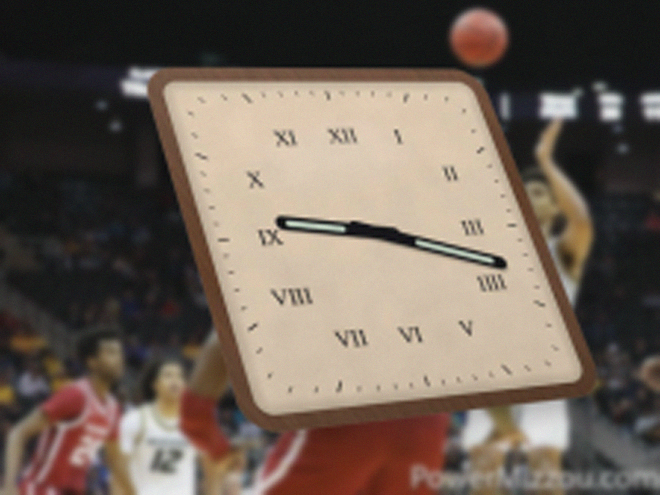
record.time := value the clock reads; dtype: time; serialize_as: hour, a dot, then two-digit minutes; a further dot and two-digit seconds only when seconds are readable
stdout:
9.18
